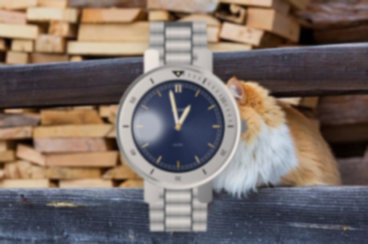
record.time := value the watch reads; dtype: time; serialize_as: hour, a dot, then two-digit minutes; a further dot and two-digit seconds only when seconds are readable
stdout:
12.58
